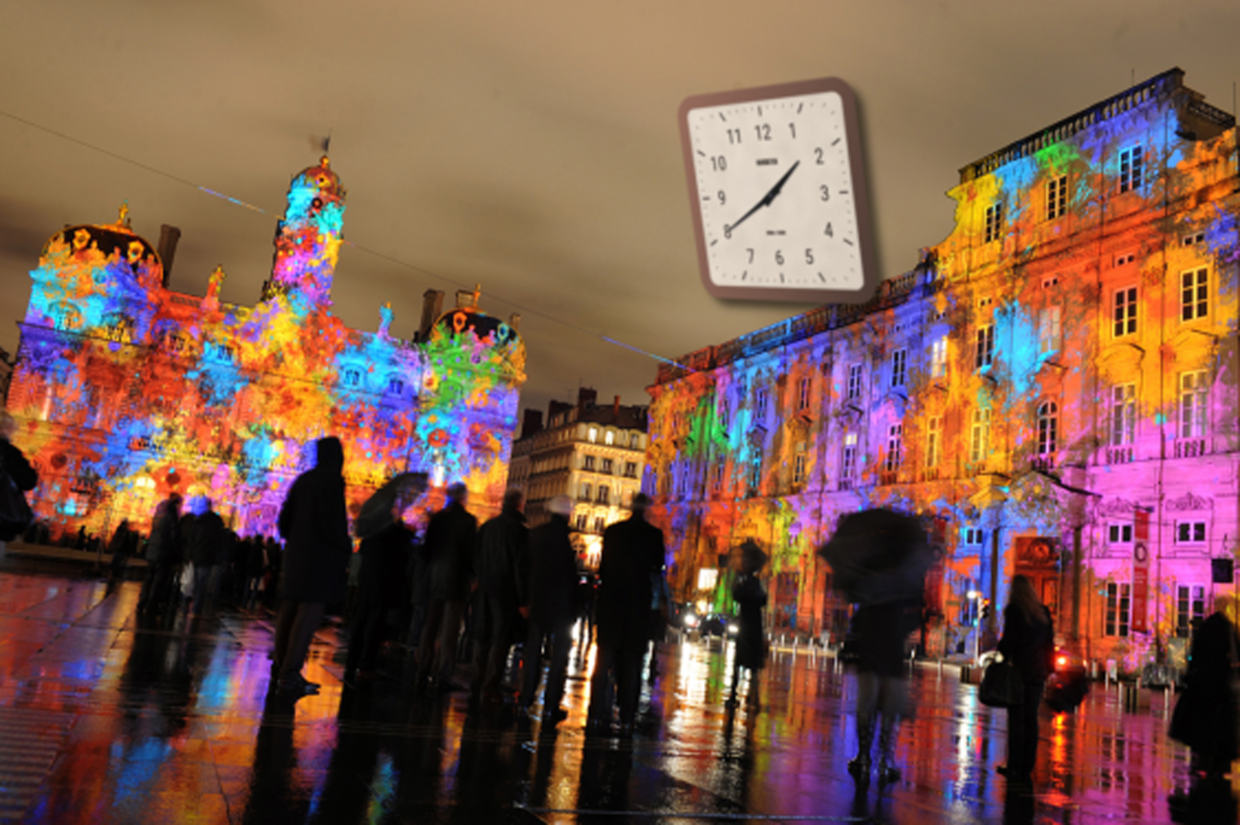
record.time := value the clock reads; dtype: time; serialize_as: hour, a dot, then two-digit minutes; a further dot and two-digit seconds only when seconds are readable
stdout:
1.40
